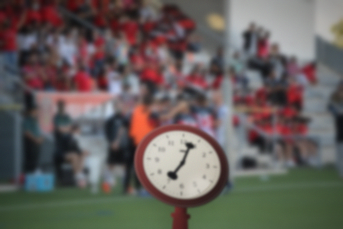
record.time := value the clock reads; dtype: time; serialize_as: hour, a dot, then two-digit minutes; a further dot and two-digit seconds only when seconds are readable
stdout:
7.03
